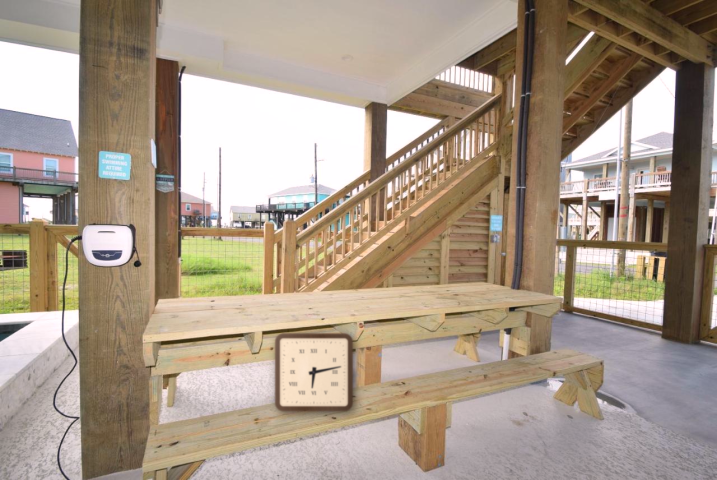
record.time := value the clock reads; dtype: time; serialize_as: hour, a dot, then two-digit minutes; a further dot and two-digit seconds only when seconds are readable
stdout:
6.13
